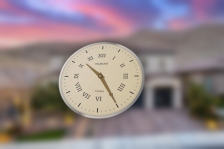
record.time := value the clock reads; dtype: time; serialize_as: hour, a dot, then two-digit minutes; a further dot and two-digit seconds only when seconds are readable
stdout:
10.25
